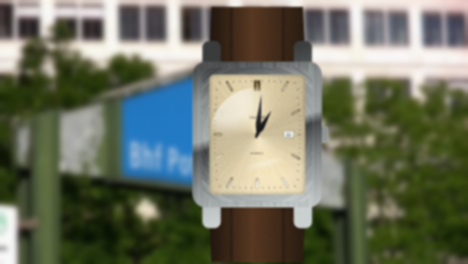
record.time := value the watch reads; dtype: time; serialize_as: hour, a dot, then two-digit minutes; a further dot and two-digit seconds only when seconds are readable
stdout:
1.01
